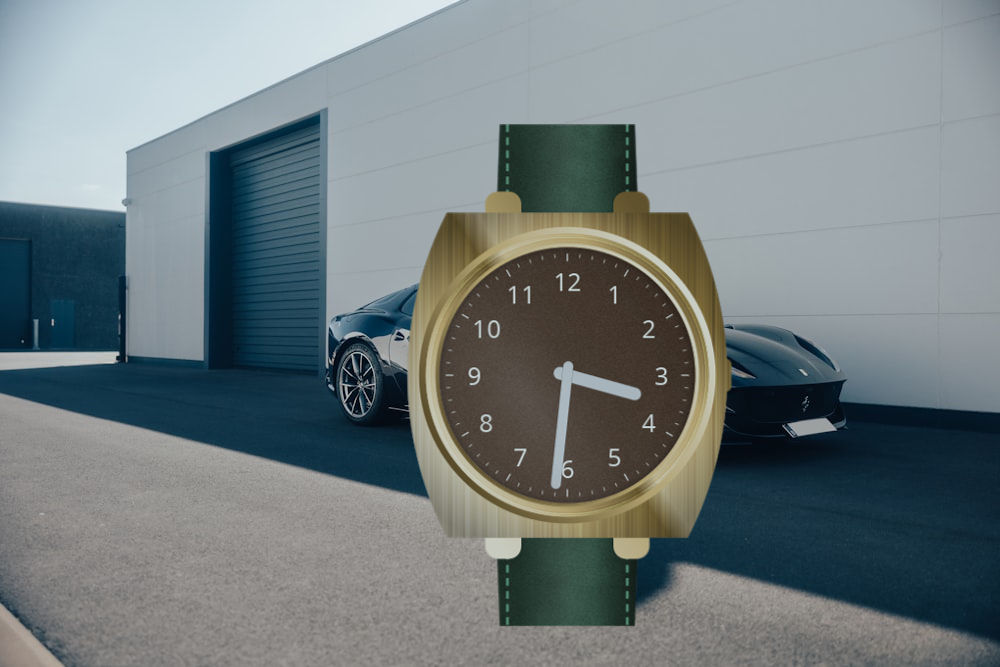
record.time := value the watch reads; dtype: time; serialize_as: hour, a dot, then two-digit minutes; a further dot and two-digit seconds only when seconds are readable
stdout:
3.31
